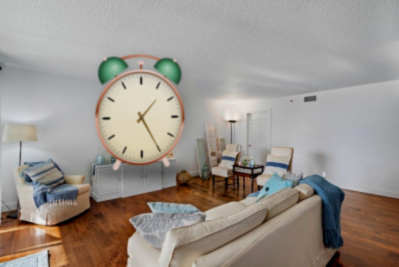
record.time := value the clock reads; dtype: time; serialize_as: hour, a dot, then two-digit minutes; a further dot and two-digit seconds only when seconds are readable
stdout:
1.25
